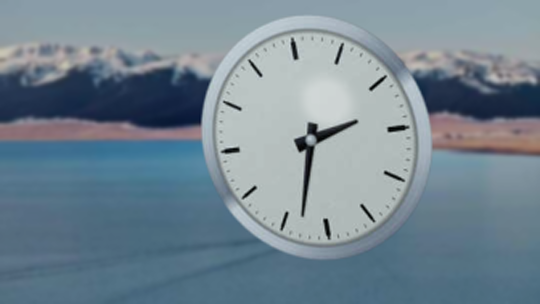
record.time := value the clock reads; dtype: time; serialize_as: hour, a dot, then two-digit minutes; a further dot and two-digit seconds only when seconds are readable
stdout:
2.33
